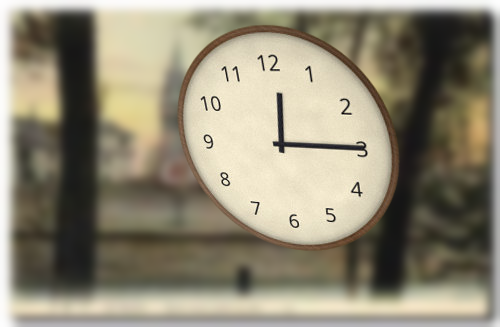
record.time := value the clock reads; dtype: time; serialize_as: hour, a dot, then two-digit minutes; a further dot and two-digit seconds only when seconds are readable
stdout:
12.15
